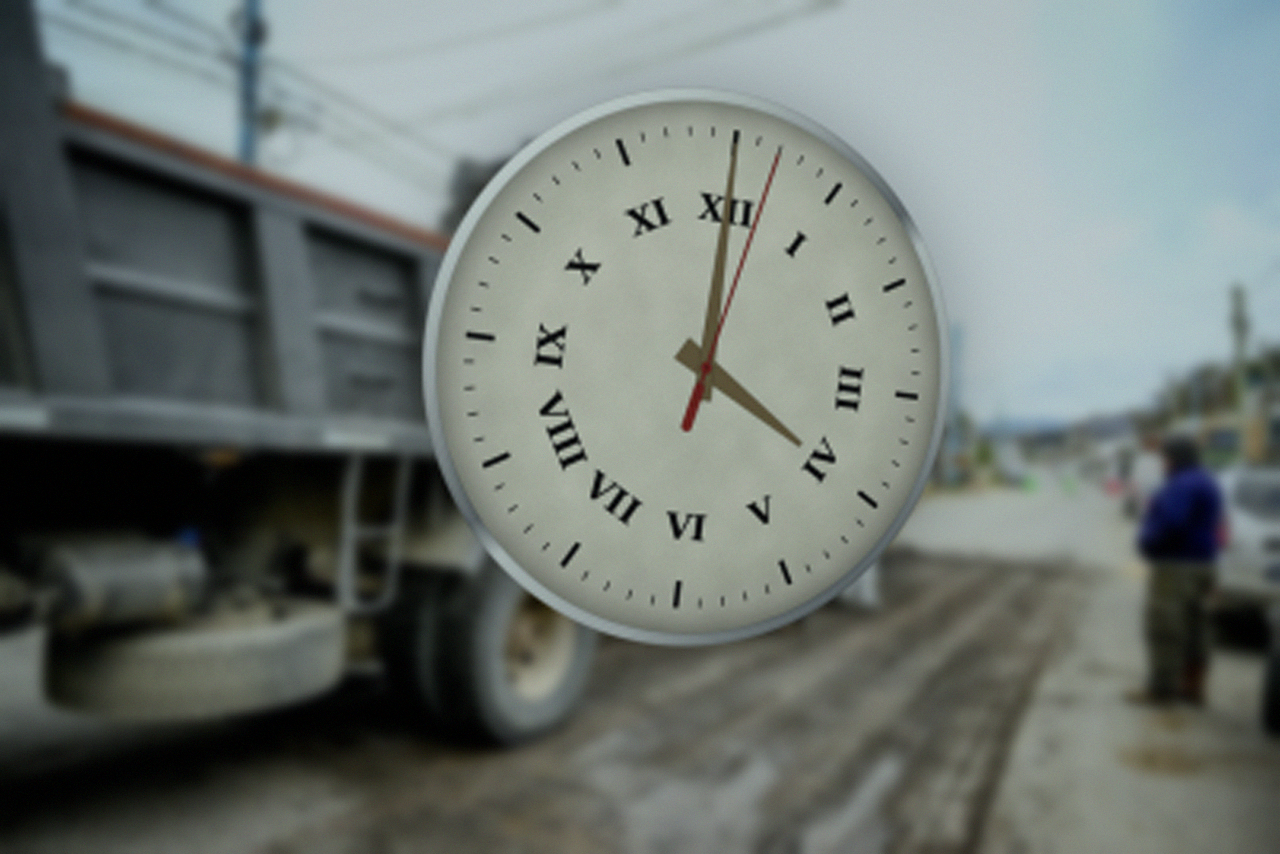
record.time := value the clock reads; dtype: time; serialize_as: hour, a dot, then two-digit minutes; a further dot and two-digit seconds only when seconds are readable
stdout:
4.00.02
